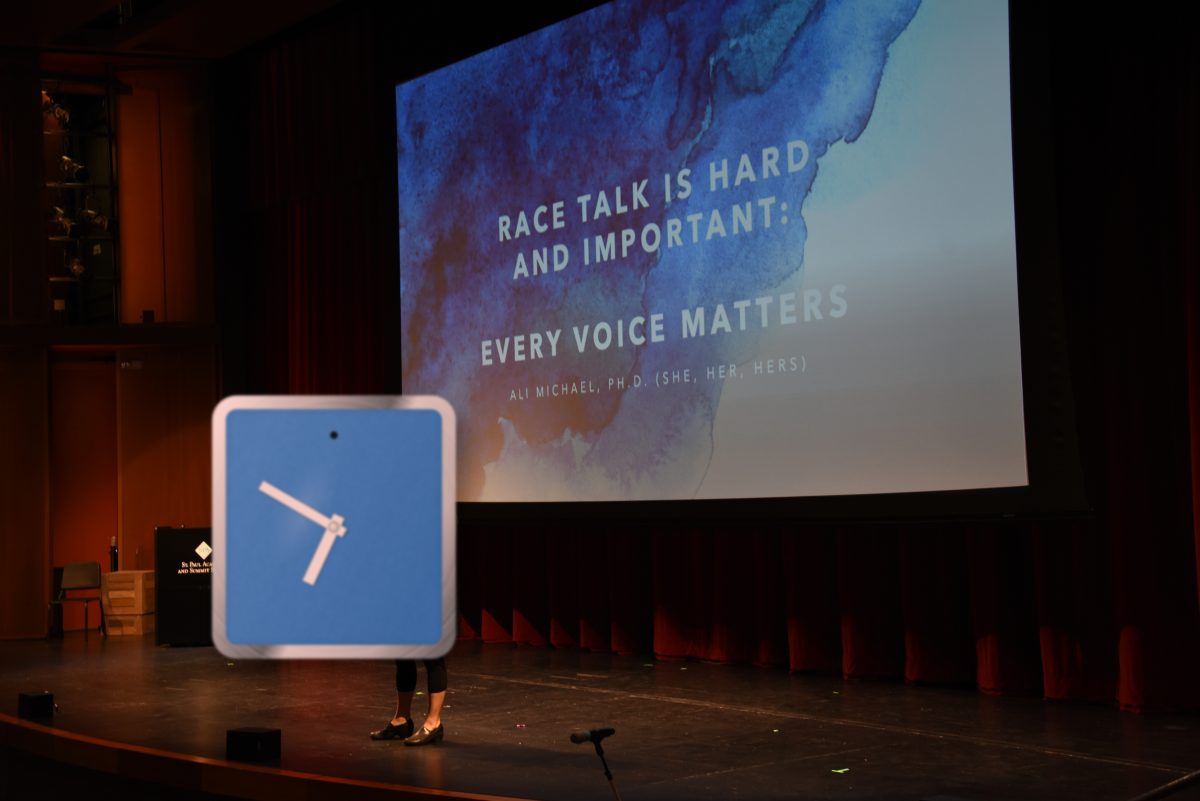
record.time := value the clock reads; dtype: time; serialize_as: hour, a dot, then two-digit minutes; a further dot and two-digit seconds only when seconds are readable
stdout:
6.50
